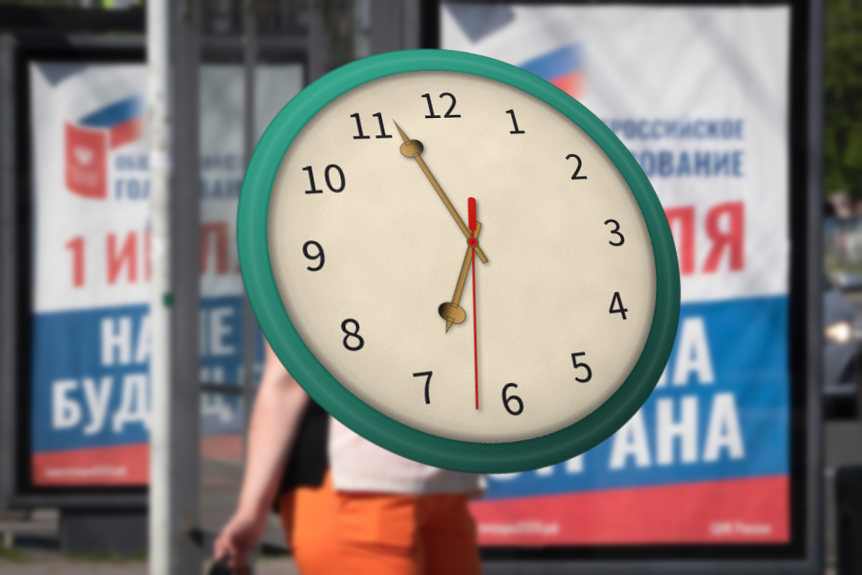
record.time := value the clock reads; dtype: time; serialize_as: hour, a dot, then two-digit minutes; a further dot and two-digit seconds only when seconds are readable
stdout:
6.56.32
